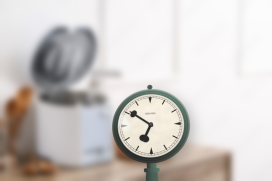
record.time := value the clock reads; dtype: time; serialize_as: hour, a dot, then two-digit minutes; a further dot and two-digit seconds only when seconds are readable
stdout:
6.51
